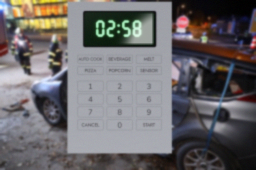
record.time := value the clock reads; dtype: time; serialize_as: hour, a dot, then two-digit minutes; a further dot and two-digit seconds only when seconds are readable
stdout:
2.58
